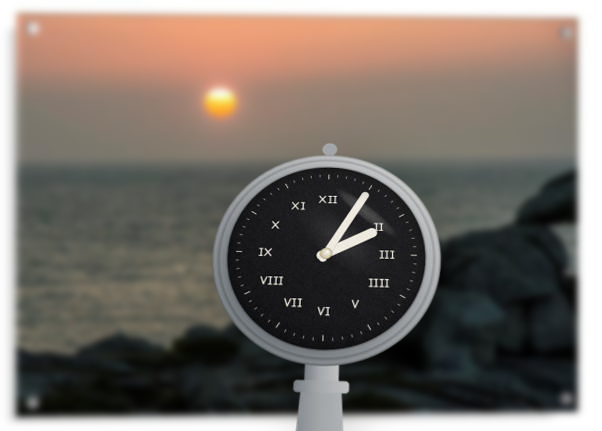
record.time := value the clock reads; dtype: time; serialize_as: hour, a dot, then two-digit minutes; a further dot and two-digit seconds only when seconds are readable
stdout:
2.05
